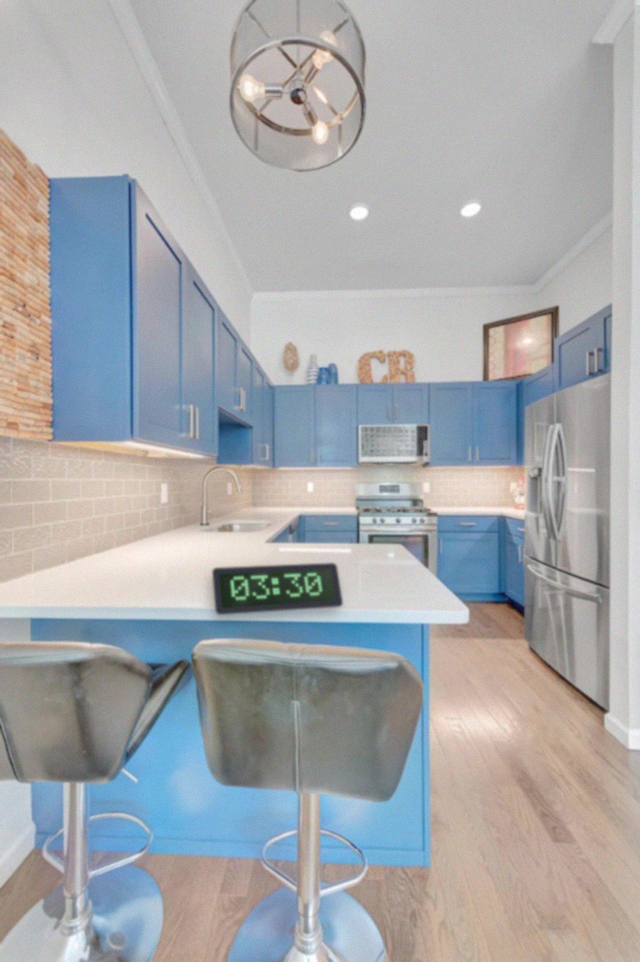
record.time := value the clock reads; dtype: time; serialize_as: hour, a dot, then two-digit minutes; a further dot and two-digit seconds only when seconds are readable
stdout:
3.30
